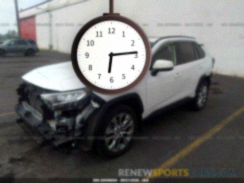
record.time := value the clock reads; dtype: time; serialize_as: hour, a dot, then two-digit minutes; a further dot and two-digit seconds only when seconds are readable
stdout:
6.14
